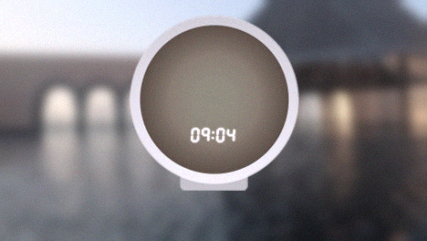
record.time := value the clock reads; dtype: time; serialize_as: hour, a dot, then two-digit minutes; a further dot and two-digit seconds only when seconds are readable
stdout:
9.04
